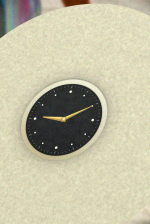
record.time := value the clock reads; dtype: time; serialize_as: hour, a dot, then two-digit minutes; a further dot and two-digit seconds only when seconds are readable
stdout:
9.10
